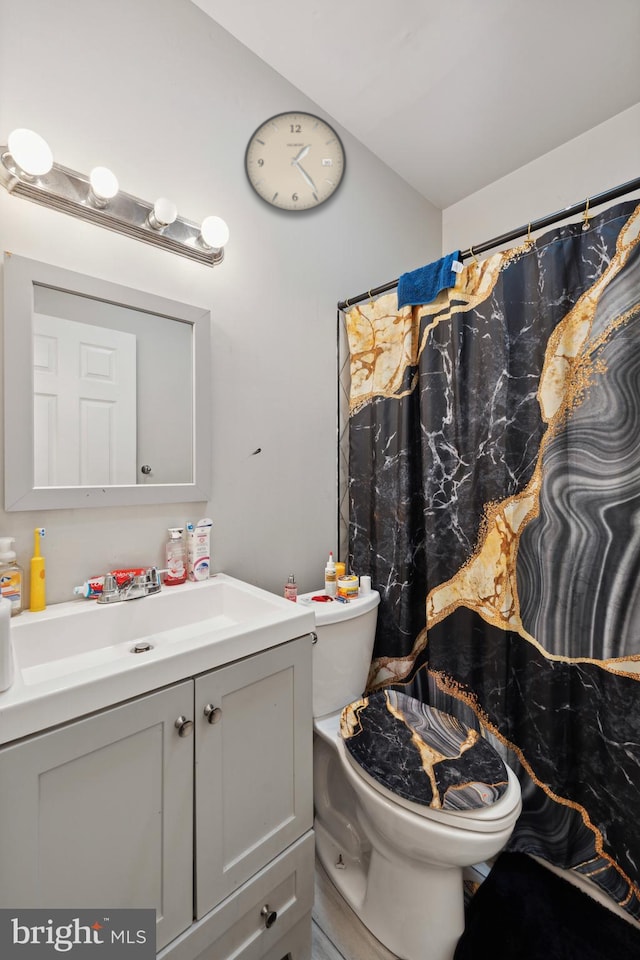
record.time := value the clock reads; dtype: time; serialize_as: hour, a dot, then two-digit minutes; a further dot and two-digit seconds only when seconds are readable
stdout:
1.24
